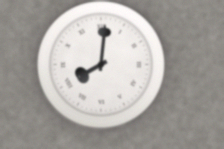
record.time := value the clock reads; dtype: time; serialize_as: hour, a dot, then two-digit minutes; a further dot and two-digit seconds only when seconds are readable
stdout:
8.01
